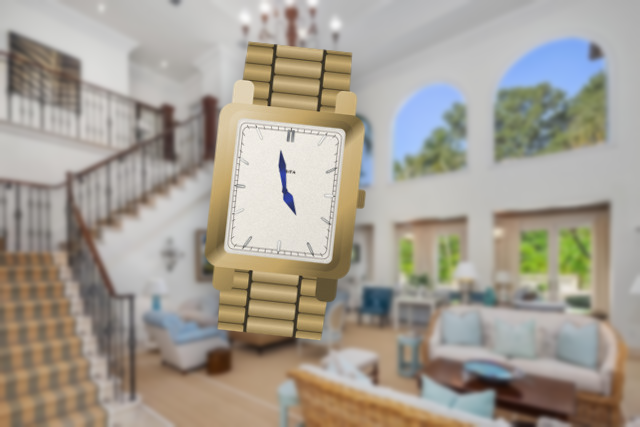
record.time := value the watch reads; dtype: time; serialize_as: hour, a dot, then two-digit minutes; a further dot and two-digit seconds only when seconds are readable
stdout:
4.58
